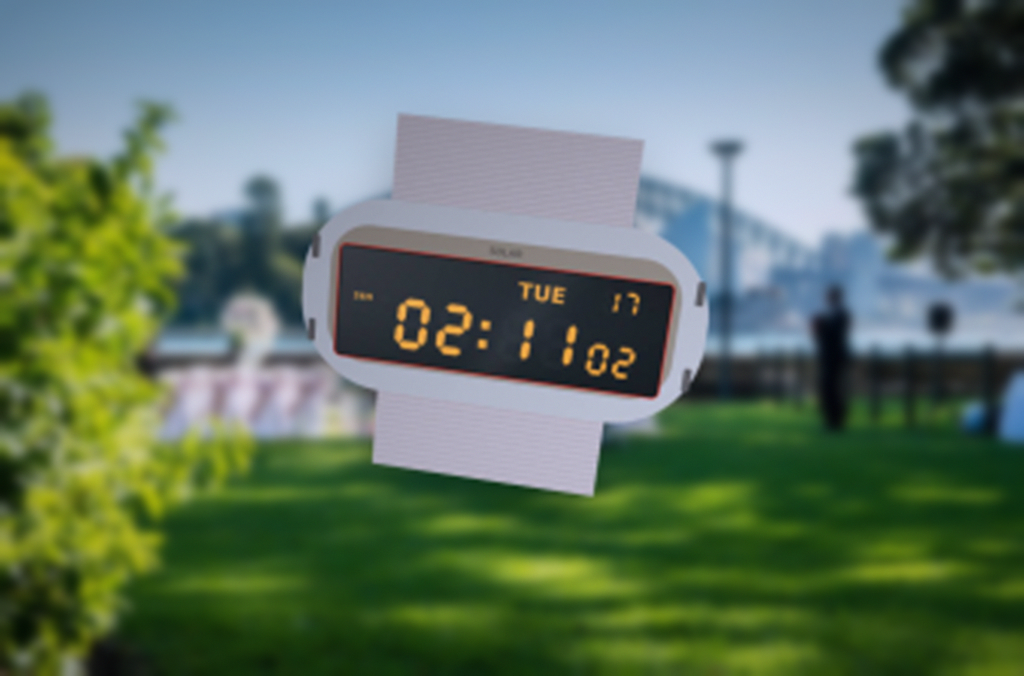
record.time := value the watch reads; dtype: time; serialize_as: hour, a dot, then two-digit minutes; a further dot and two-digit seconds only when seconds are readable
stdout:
2.11.02
